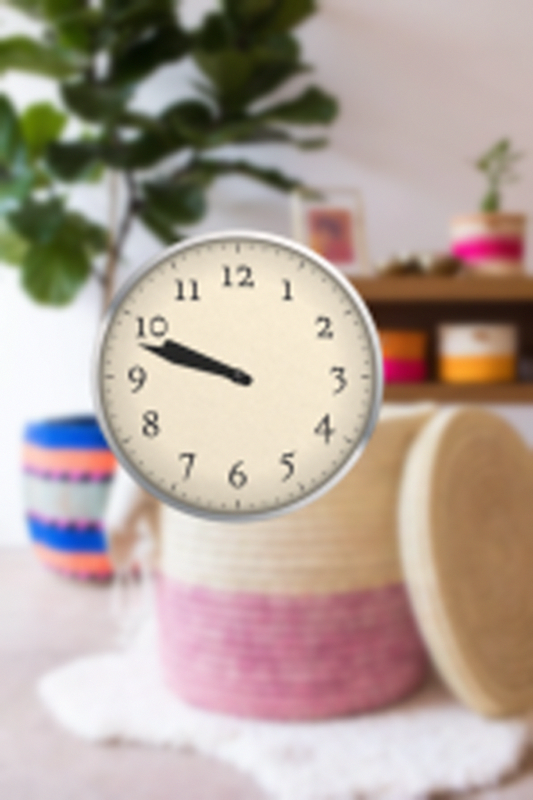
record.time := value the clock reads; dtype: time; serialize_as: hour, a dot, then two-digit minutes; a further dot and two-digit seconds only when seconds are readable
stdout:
9.48
